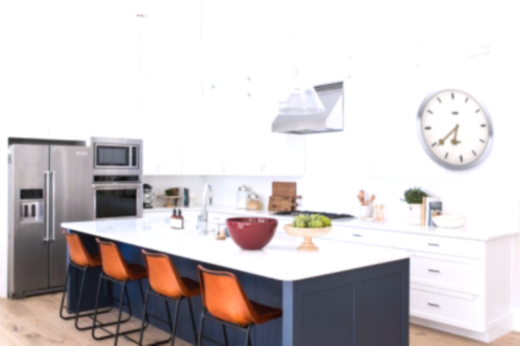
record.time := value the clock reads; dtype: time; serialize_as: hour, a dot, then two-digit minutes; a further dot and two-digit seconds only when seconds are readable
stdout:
6.39
